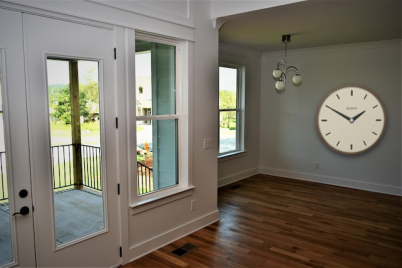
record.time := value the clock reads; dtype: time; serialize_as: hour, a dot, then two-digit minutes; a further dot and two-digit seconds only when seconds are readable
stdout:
1.50
